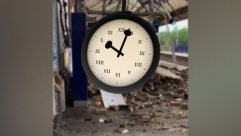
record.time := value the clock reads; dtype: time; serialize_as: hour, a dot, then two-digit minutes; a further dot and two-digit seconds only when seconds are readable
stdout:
10.03
